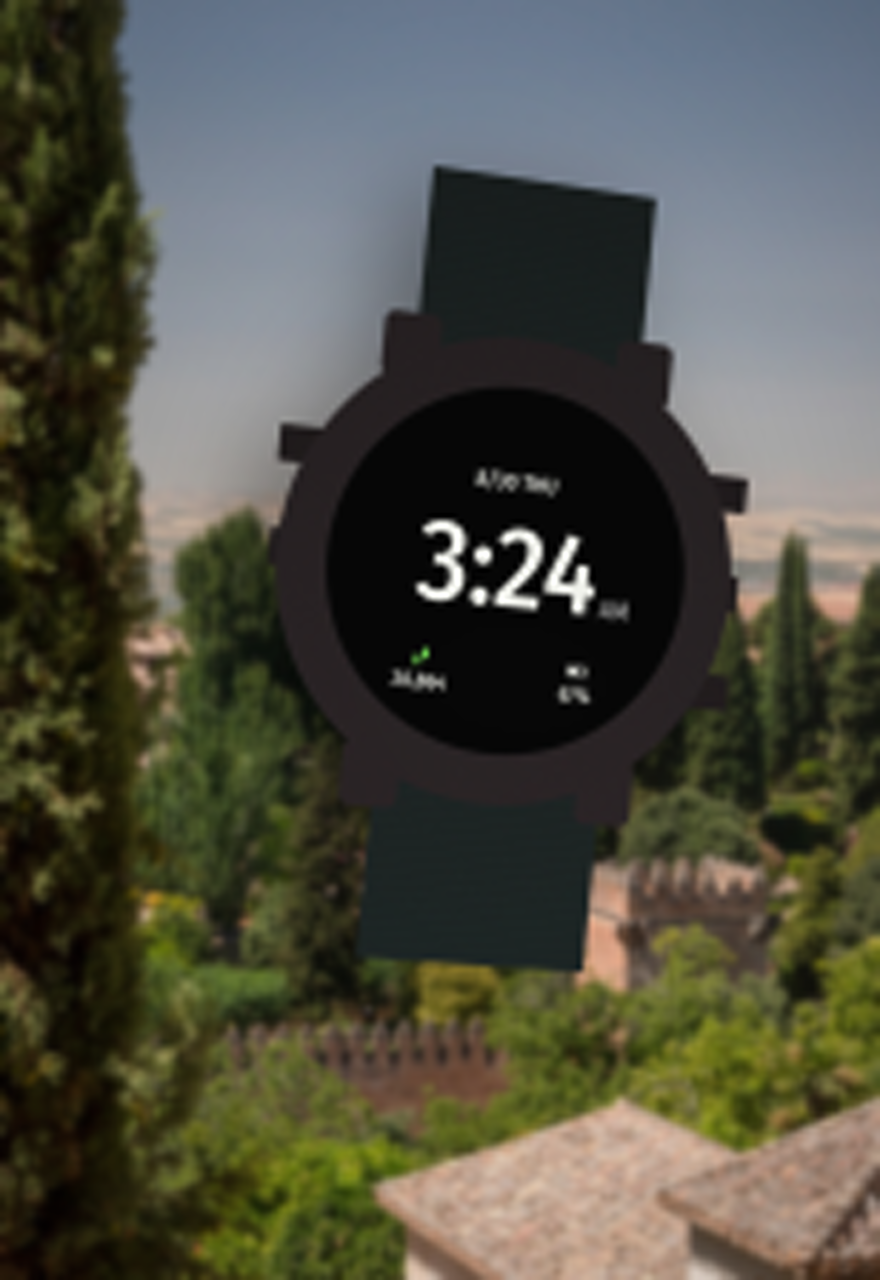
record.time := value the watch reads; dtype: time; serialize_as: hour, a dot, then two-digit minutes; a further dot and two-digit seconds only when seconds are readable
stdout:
3.24
